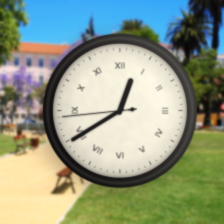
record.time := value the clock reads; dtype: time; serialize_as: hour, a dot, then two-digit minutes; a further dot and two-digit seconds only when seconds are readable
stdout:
12.39.44
